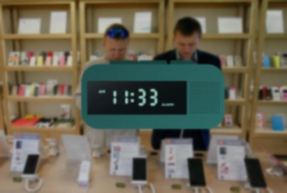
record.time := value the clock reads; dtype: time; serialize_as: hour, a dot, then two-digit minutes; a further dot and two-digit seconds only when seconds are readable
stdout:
11.33
